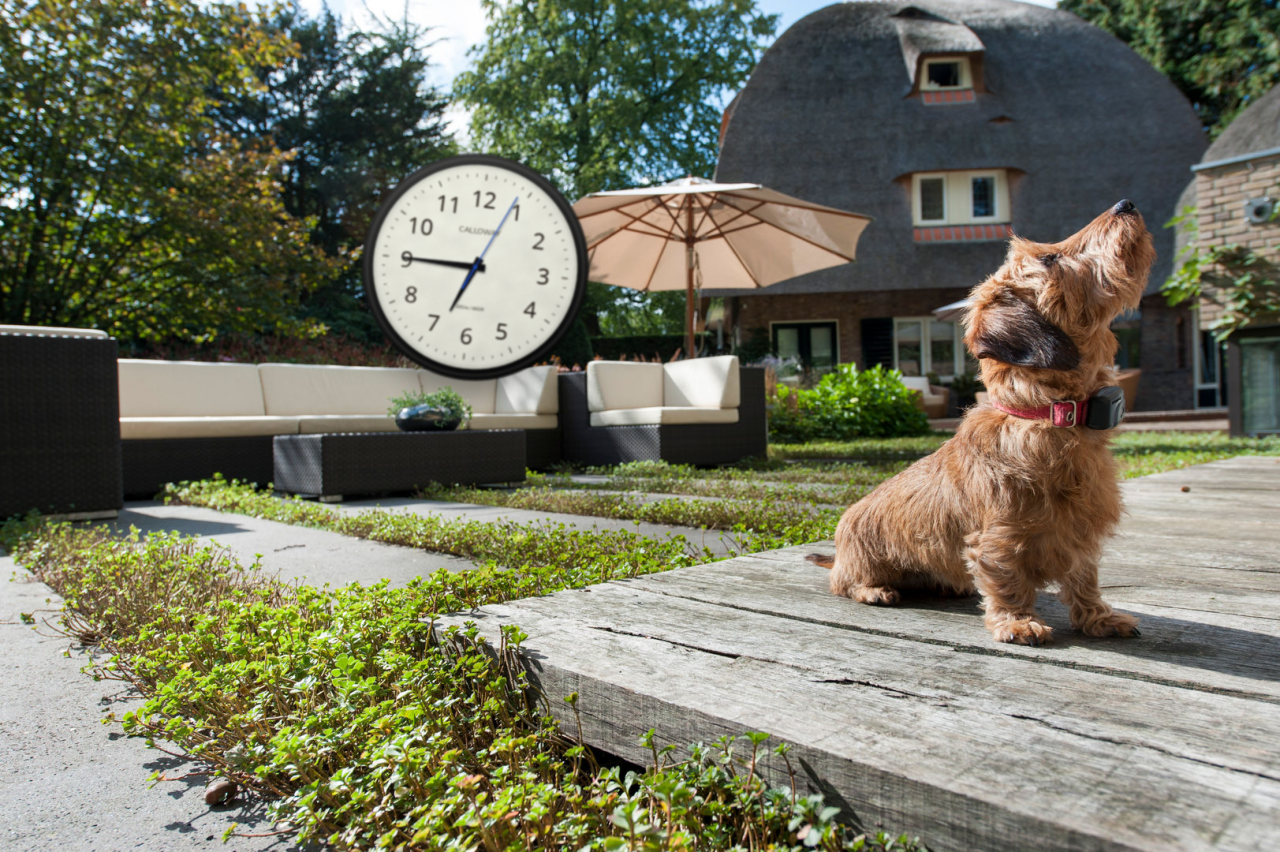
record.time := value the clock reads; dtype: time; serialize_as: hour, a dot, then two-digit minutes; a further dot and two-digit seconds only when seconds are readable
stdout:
6.45.04
